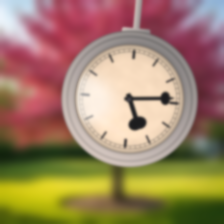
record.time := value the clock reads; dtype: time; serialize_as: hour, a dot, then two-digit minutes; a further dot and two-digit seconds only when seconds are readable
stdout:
5.14
